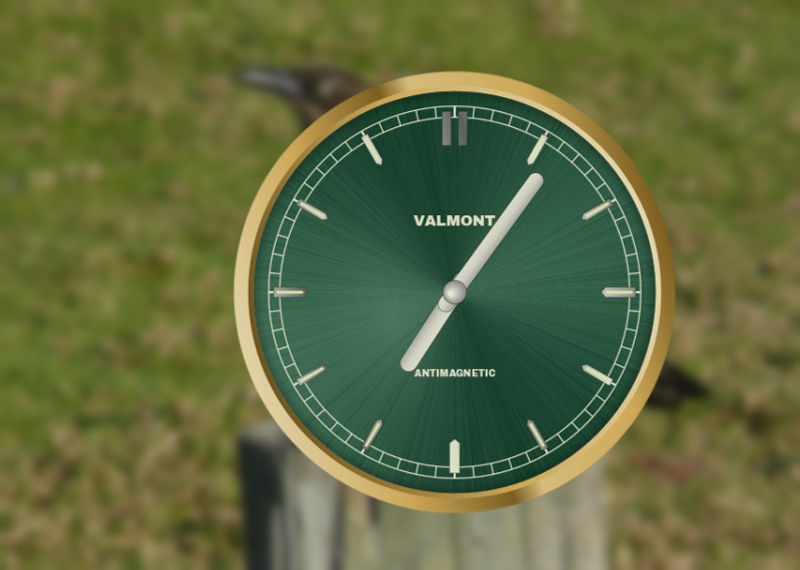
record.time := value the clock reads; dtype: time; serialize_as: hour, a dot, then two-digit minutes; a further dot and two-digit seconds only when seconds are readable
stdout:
7.06
